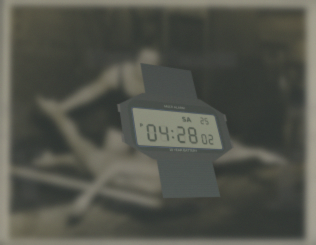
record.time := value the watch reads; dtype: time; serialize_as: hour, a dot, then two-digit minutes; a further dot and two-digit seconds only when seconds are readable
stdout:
4.28.02
